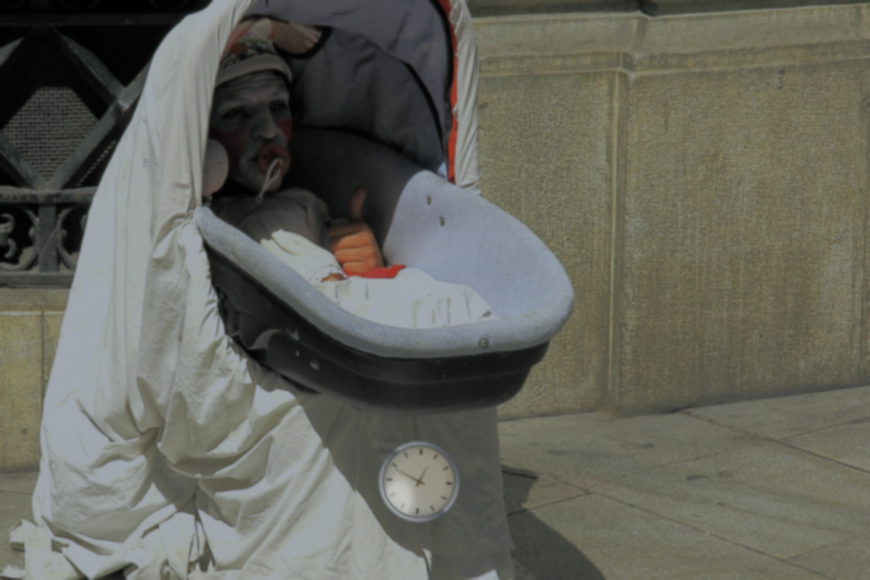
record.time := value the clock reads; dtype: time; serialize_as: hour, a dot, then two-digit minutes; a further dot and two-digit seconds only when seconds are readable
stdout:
12.49
